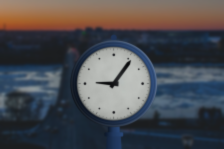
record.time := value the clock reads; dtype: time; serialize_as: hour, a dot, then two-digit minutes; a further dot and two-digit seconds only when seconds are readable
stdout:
9.06
